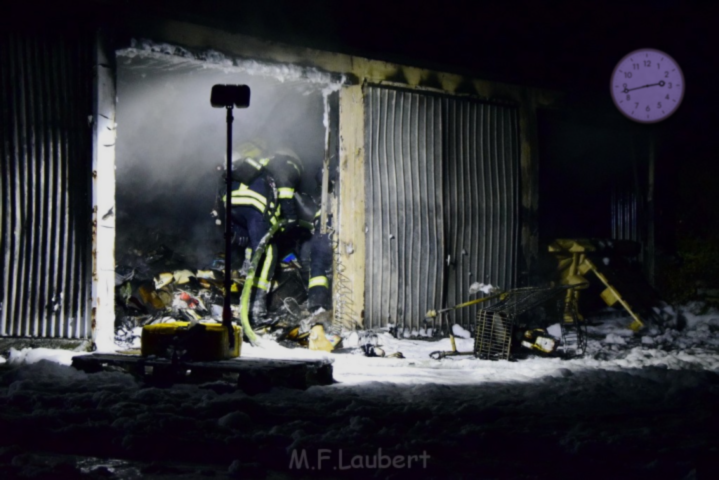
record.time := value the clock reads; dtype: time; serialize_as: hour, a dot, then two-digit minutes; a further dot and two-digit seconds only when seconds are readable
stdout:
2.43
